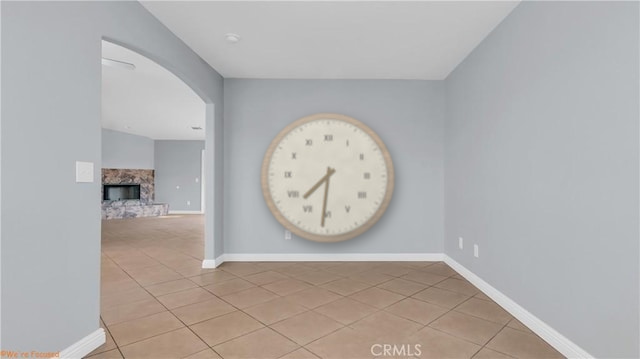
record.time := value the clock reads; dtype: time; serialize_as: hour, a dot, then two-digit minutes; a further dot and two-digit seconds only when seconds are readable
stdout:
7.31
